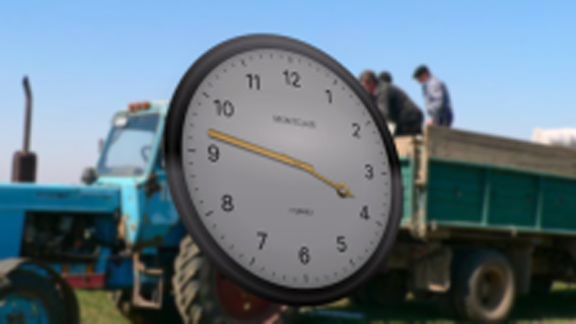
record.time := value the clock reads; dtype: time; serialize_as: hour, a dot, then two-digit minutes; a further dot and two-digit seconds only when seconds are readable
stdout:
3.47
